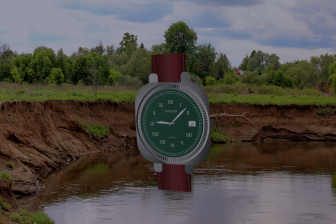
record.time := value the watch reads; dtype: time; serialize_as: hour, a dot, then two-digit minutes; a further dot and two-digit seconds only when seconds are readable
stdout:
9.08
